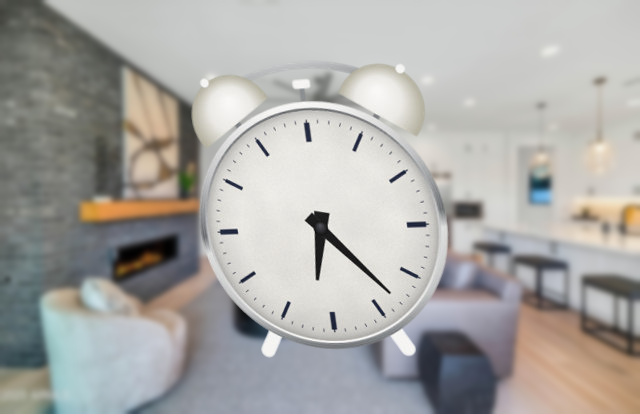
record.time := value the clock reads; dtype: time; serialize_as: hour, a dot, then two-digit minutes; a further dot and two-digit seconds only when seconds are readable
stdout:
6.23
